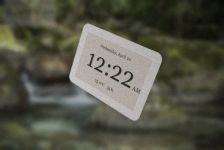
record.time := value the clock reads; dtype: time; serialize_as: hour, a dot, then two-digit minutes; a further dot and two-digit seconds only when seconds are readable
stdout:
12.22
